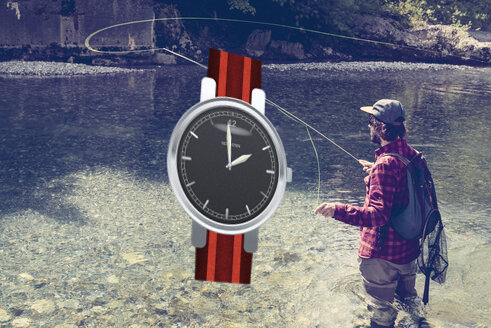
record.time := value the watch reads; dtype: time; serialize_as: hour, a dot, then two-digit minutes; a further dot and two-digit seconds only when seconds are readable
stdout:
1.59
